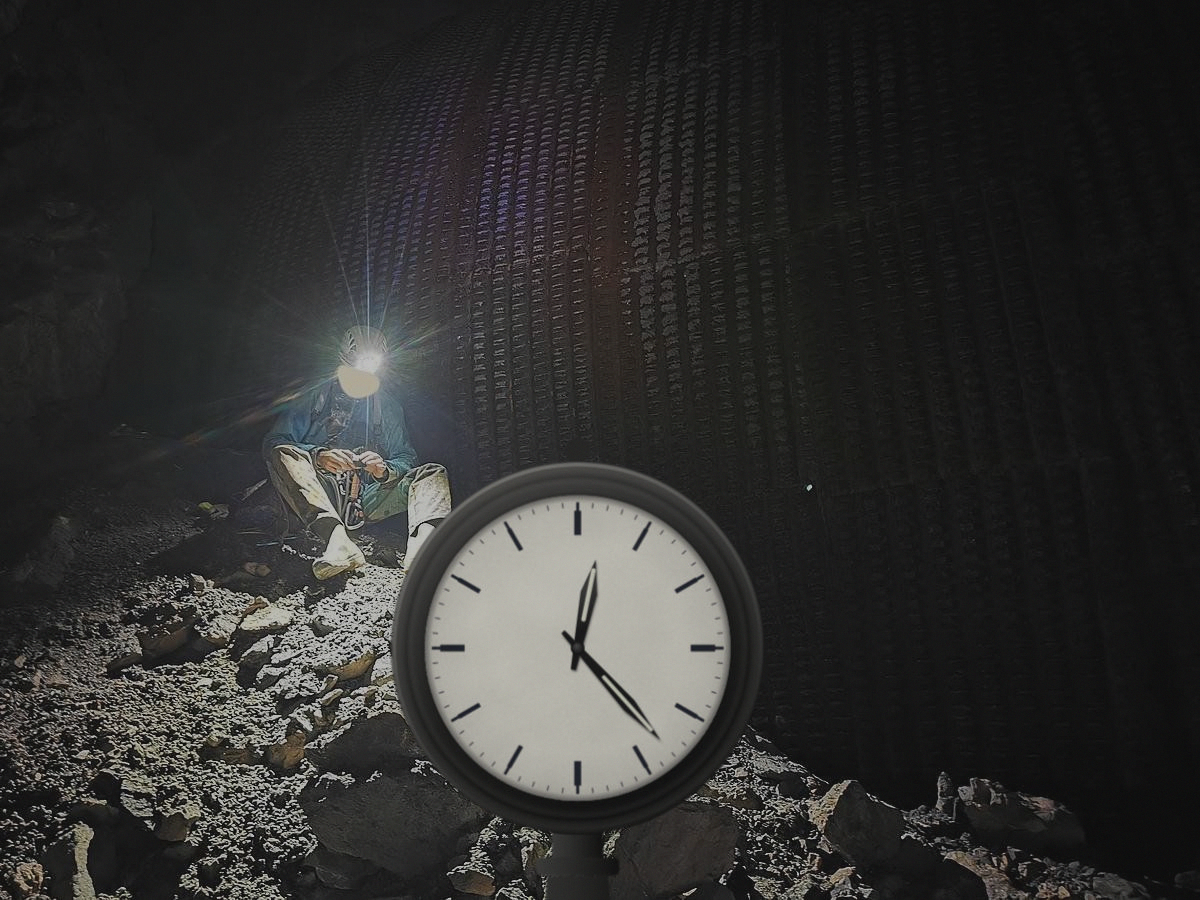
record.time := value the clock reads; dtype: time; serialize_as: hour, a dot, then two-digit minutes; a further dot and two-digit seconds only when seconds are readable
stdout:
12.23
